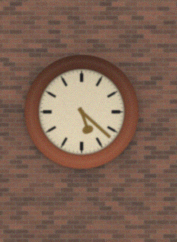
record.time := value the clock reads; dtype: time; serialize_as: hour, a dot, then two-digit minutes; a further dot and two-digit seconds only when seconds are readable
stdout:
5.22
